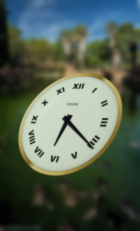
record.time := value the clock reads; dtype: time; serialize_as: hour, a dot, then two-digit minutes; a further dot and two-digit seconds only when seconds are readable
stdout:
6.21
